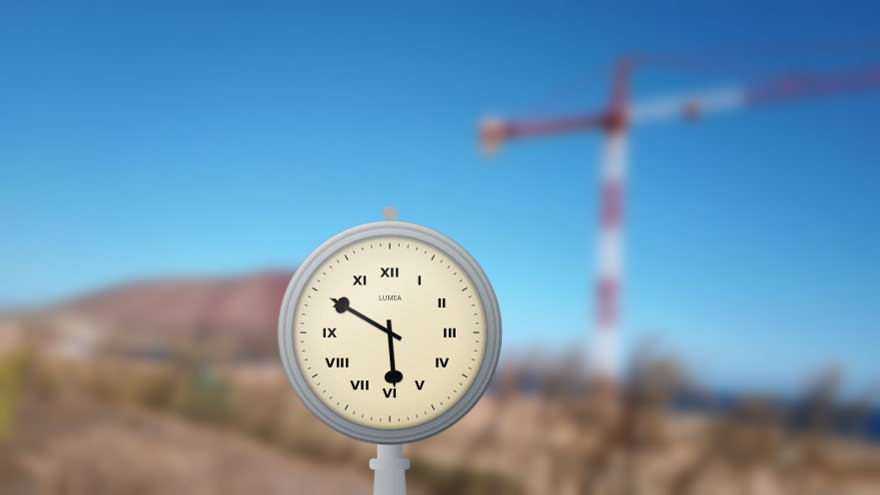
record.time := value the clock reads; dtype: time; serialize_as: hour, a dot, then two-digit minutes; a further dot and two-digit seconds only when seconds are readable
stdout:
5.50
